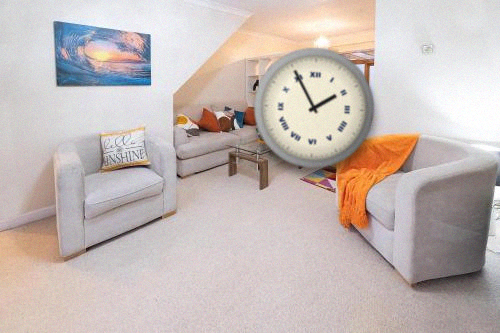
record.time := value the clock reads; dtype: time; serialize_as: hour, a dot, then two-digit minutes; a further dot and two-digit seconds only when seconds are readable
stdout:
1.55
